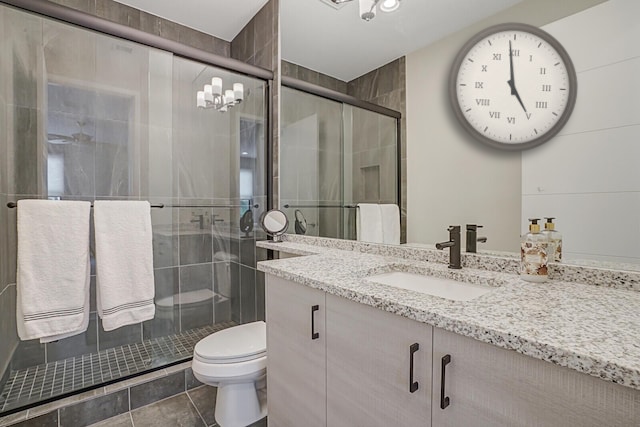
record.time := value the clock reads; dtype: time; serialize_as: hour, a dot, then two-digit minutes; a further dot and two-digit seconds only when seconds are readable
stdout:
4.59
